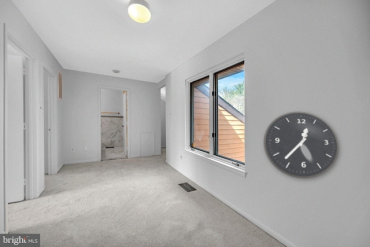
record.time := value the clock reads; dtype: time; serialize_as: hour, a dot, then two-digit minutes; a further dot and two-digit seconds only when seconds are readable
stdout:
12.37
